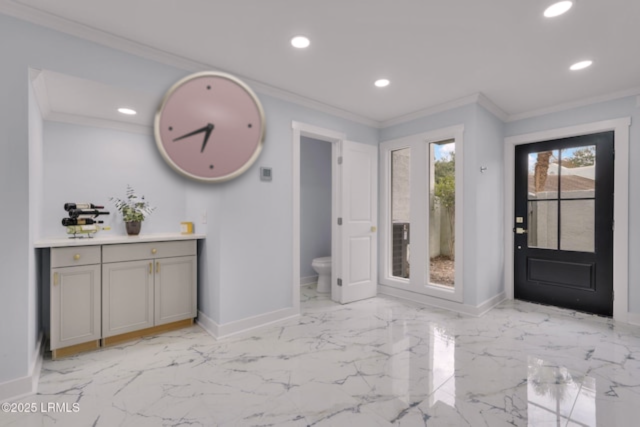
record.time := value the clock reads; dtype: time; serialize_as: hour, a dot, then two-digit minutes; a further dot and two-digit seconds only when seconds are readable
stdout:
6.42
